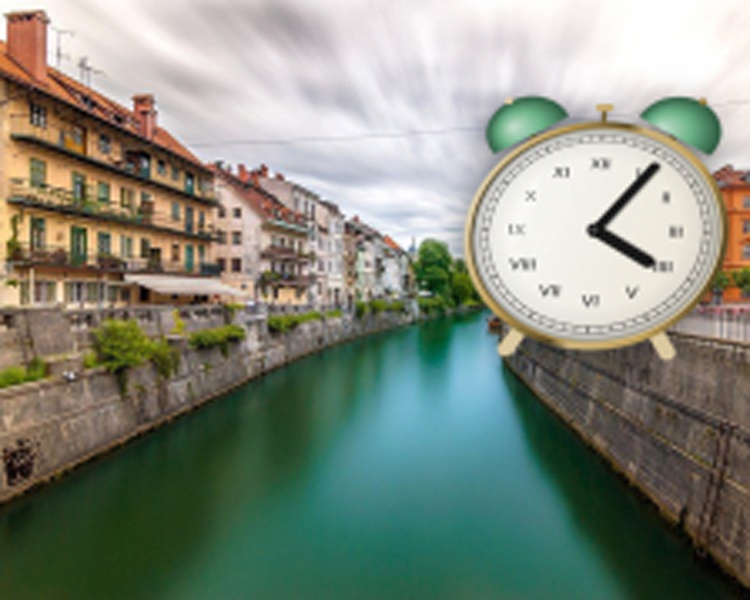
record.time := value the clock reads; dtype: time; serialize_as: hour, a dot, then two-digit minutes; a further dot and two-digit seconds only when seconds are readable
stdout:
4.06
